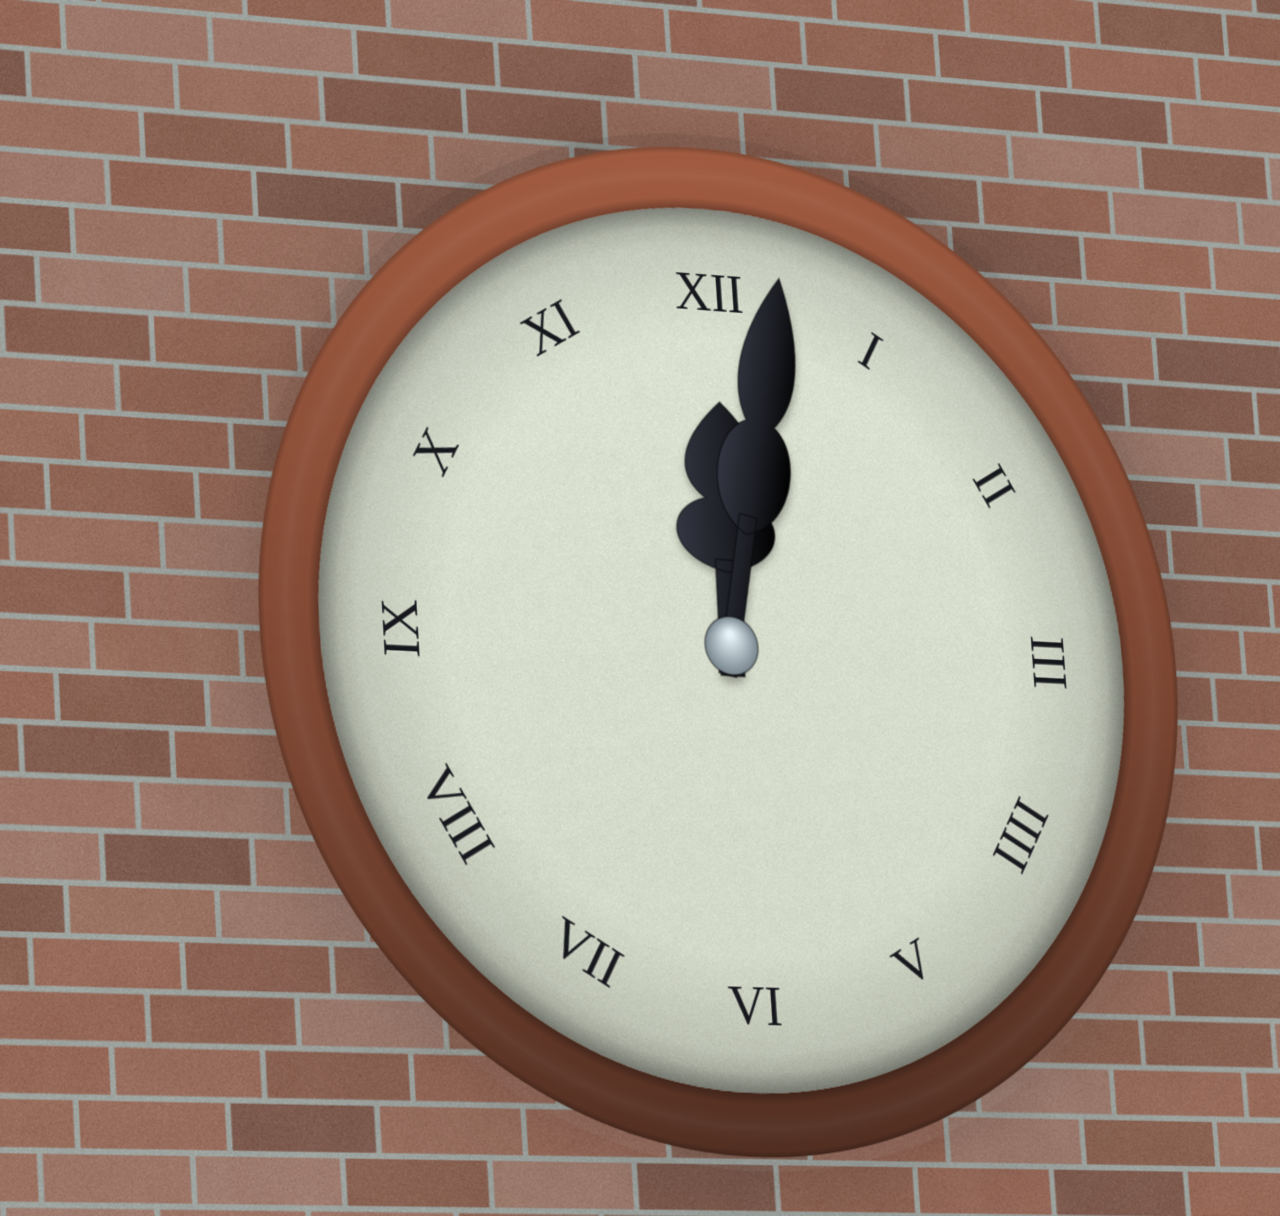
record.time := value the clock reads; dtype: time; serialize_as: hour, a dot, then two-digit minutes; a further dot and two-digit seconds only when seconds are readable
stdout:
12.02
